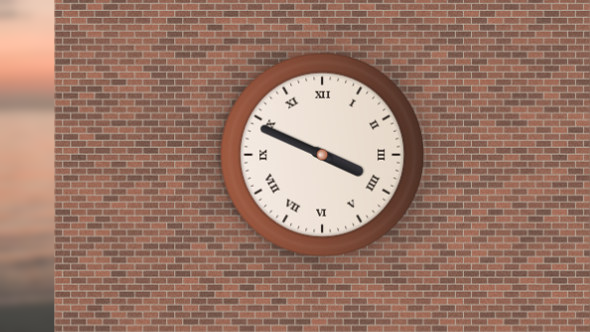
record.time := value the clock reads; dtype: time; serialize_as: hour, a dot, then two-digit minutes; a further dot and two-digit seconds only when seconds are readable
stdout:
3.49
